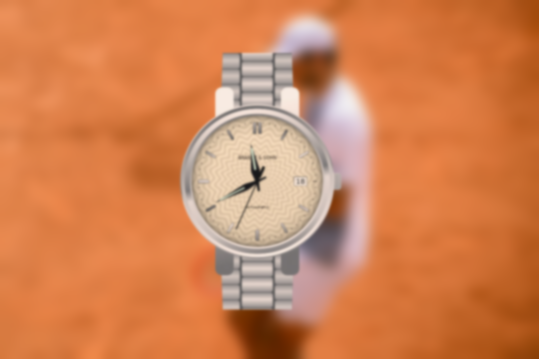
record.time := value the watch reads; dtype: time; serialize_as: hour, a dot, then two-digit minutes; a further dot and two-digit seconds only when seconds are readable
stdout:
11.40.34
